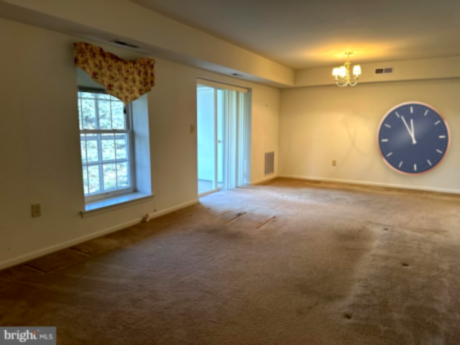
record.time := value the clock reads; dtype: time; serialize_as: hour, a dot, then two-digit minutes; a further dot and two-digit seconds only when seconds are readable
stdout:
11.56
